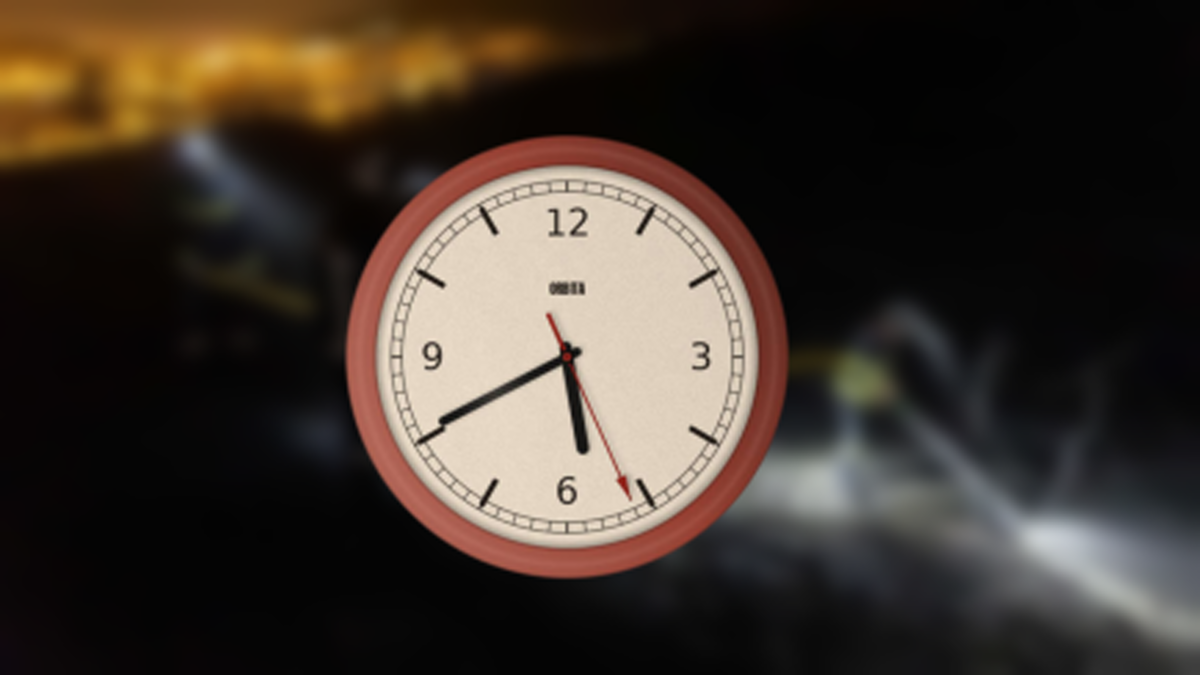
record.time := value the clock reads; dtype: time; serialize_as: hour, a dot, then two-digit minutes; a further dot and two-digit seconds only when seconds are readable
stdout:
5.40.26
